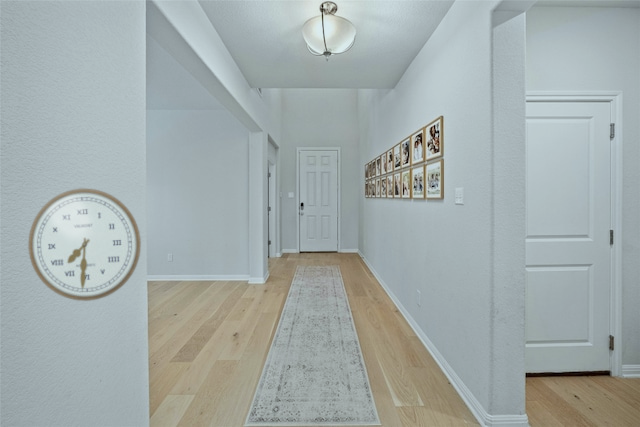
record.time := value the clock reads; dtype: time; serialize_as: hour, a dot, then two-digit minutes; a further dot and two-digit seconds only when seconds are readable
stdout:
7.31
